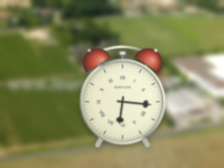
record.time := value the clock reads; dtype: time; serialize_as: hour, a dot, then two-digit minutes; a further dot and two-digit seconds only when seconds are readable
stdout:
6.16
